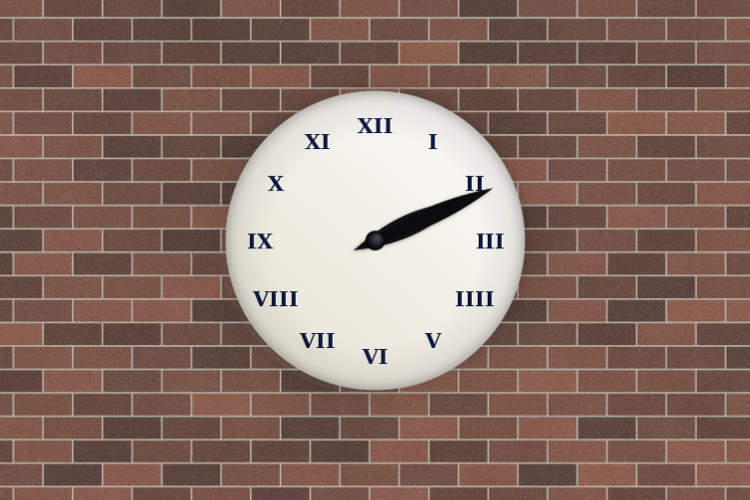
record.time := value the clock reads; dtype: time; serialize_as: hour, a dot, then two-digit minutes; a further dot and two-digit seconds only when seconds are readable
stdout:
2.11
